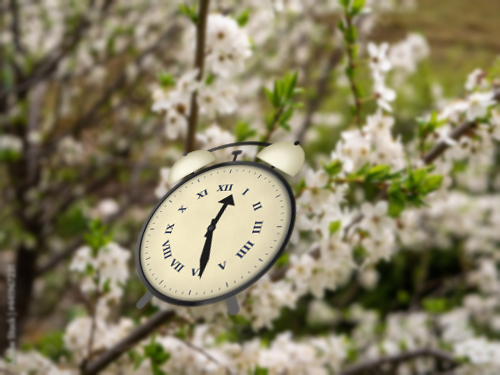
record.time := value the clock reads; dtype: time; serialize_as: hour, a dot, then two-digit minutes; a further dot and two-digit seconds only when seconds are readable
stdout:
12.29
